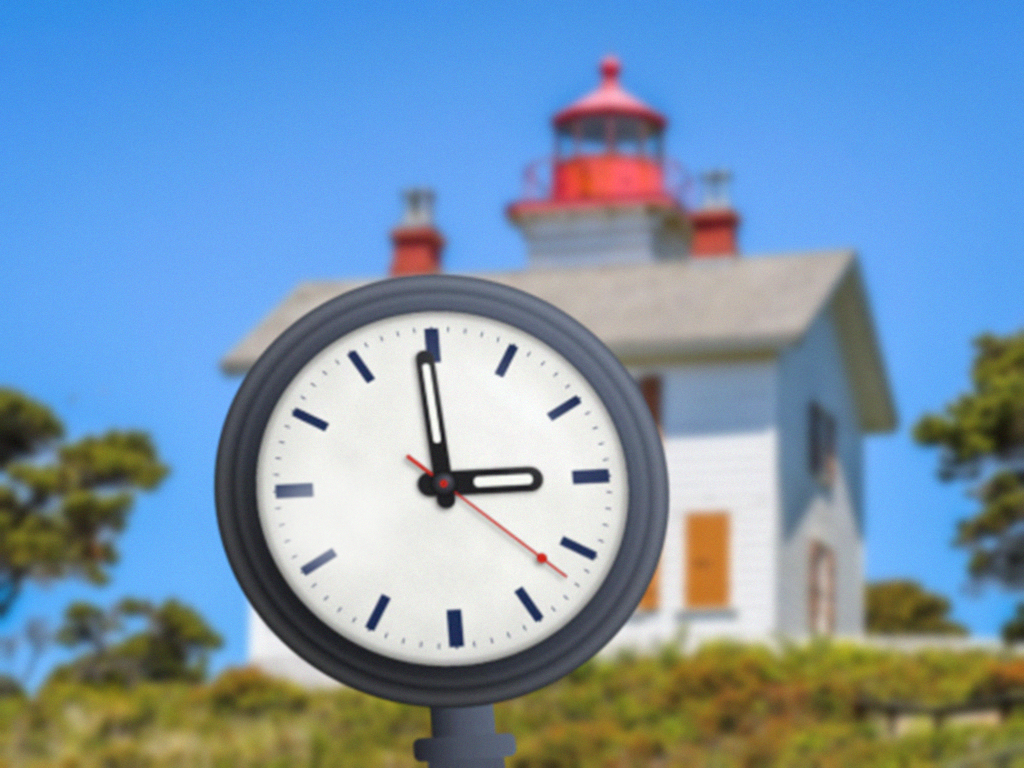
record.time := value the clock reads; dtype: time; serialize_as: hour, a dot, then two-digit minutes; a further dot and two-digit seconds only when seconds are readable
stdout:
2.59.22
